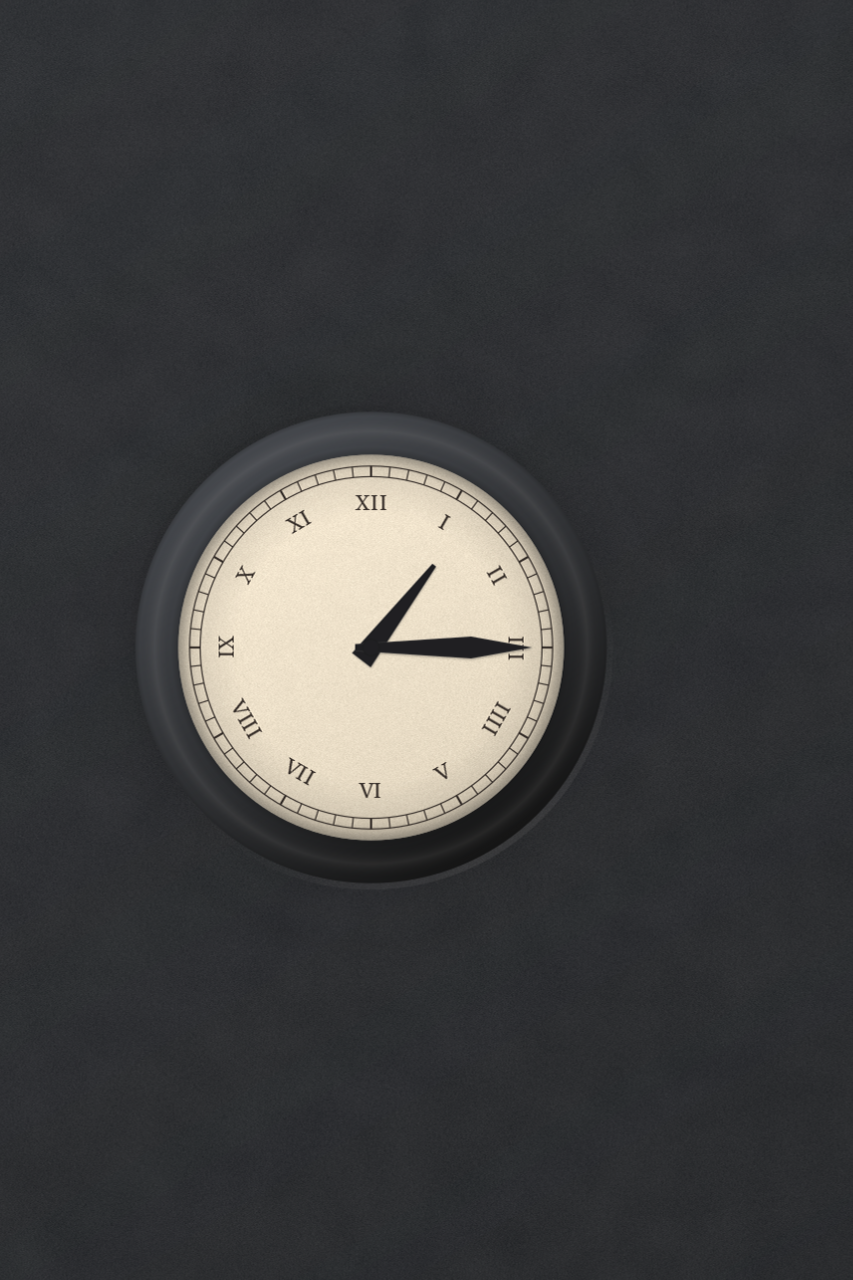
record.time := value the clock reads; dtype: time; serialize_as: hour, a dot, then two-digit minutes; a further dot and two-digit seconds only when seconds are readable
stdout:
1.15
